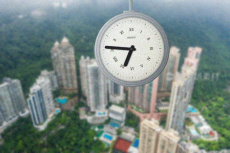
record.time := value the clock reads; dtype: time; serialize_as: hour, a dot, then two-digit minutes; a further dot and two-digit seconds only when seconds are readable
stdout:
6.46
